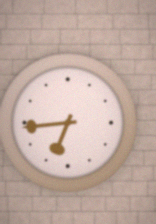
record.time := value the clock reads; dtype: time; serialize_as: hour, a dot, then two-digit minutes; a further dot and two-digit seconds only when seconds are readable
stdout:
6.44
